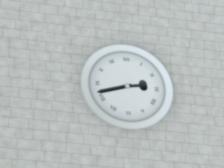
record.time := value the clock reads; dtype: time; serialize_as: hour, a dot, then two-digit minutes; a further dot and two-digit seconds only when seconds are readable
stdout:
2.42
